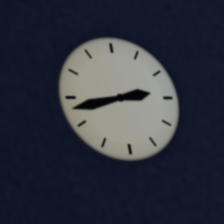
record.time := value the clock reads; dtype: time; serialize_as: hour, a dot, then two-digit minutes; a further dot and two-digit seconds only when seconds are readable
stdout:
2.43
